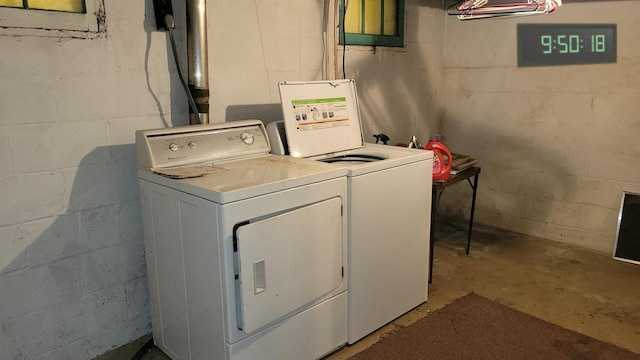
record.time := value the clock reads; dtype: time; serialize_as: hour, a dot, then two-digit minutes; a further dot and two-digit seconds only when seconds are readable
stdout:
9.50.18
